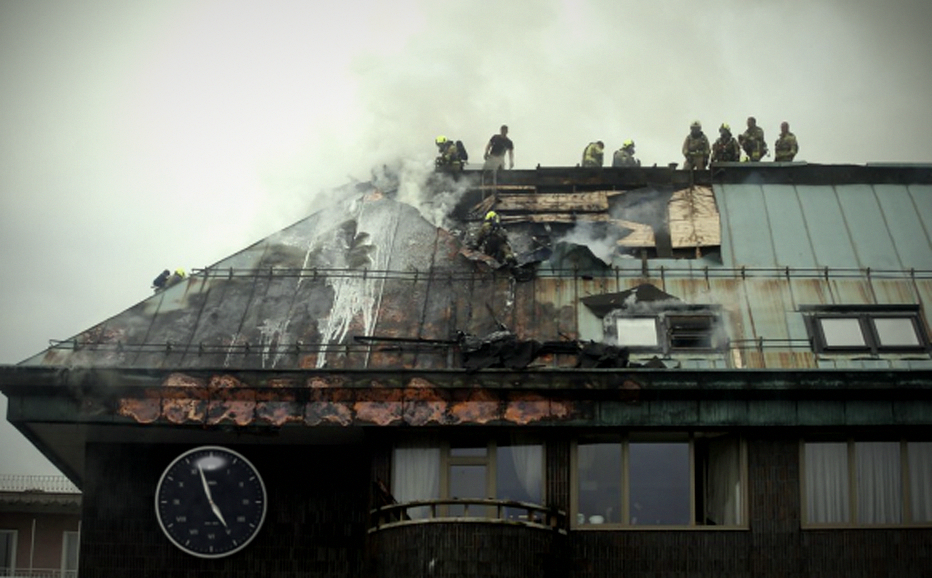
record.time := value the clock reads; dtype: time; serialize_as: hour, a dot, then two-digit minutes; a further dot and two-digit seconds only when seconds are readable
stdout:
4.57
